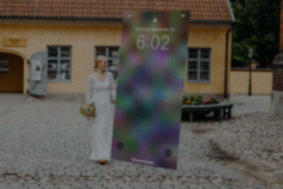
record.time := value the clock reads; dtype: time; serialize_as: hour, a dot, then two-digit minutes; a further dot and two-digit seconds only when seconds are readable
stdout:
6.02
